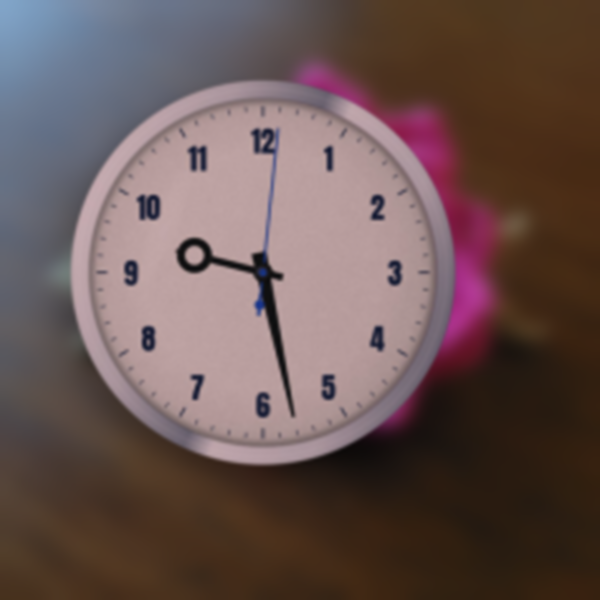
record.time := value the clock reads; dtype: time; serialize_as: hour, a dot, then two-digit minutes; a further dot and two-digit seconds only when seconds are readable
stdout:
9.28.01
